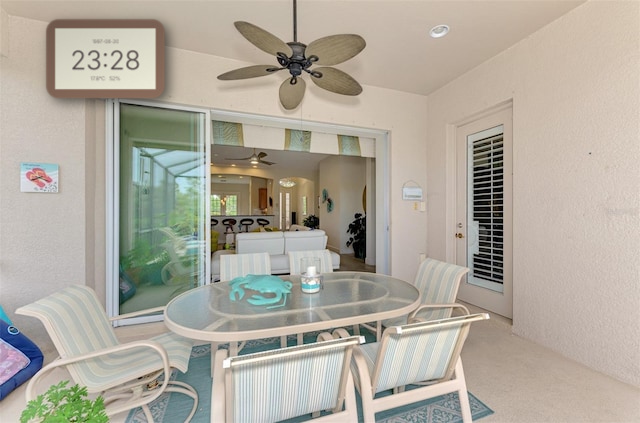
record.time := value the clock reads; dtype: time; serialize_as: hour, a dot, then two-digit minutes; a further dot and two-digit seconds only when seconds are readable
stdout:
23.28
